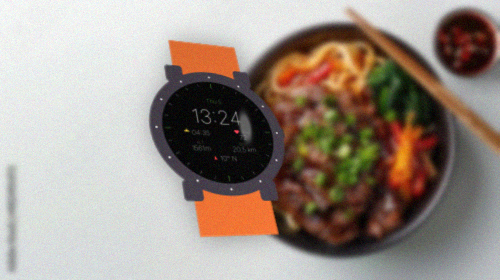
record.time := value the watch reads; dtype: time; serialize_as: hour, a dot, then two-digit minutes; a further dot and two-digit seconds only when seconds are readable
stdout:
13.24
